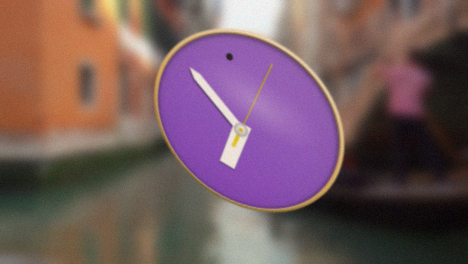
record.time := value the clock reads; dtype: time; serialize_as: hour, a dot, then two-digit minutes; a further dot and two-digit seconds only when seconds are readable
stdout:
6.54.05
